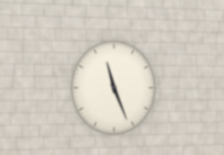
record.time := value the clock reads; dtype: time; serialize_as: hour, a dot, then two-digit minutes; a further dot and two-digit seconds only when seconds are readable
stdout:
11.26
